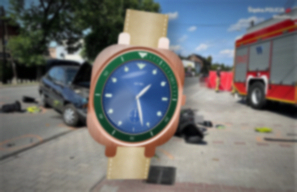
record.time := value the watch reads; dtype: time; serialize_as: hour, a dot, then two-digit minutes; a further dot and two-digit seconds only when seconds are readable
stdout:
1.27
